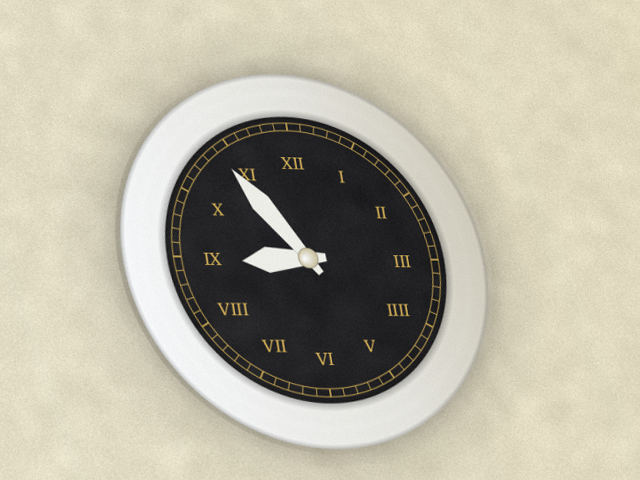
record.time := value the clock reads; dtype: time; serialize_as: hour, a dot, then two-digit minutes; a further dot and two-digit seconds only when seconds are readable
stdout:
8.54
